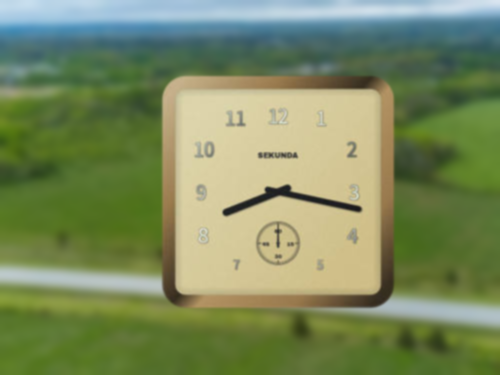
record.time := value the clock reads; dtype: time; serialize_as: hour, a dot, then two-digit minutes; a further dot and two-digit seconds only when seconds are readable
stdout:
8.17
